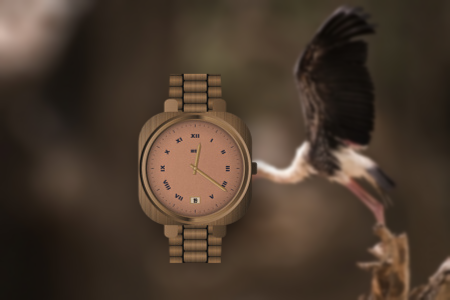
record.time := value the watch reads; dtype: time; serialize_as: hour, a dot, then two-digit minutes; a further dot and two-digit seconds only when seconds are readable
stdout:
12.21
